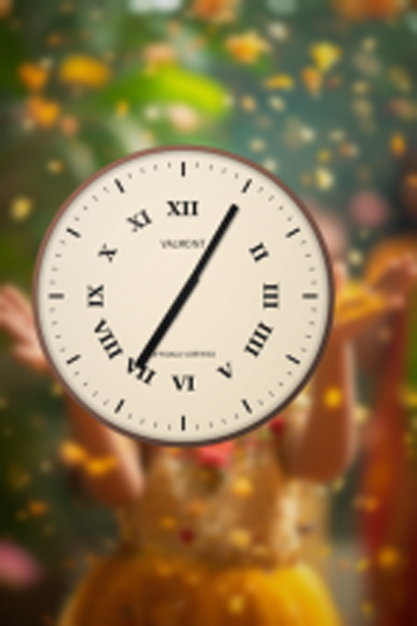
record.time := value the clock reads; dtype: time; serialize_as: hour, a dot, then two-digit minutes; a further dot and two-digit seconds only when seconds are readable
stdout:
7.05
